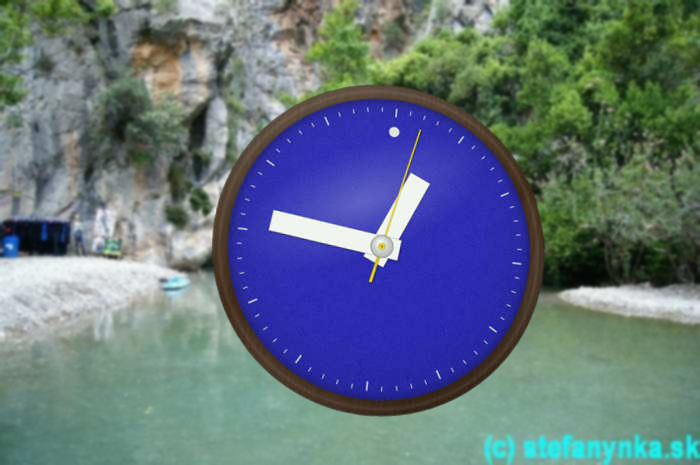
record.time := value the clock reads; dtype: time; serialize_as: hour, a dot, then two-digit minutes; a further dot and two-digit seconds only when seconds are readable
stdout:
12.46.02
